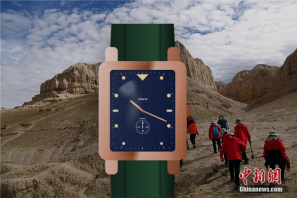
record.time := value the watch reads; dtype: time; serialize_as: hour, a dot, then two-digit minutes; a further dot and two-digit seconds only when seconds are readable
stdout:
10.19
